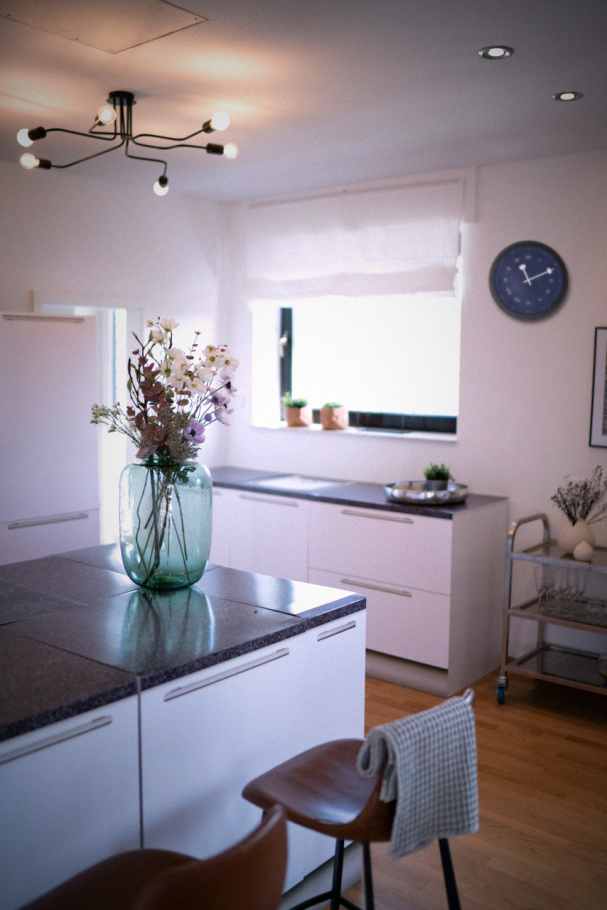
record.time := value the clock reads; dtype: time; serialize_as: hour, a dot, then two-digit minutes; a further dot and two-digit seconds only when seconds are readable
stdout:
11.11
